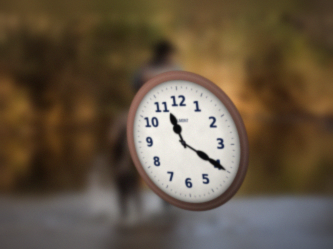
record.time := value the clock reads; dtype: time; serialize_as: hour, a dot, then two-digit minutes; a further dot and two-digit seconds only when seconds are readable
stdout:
11.20
